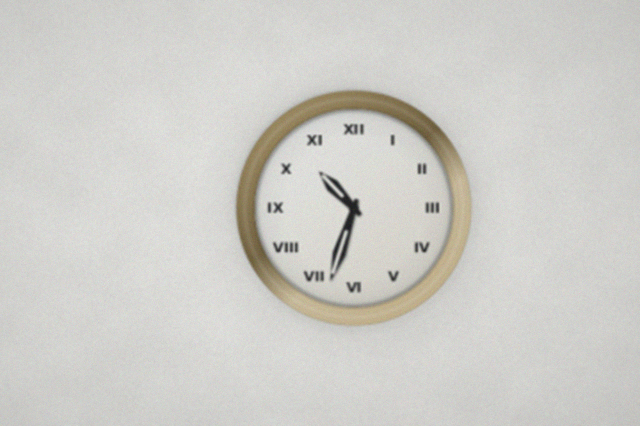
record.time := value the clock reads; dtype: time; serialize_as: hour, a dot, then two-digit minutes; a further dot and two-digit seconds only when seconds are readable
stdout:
10.33
